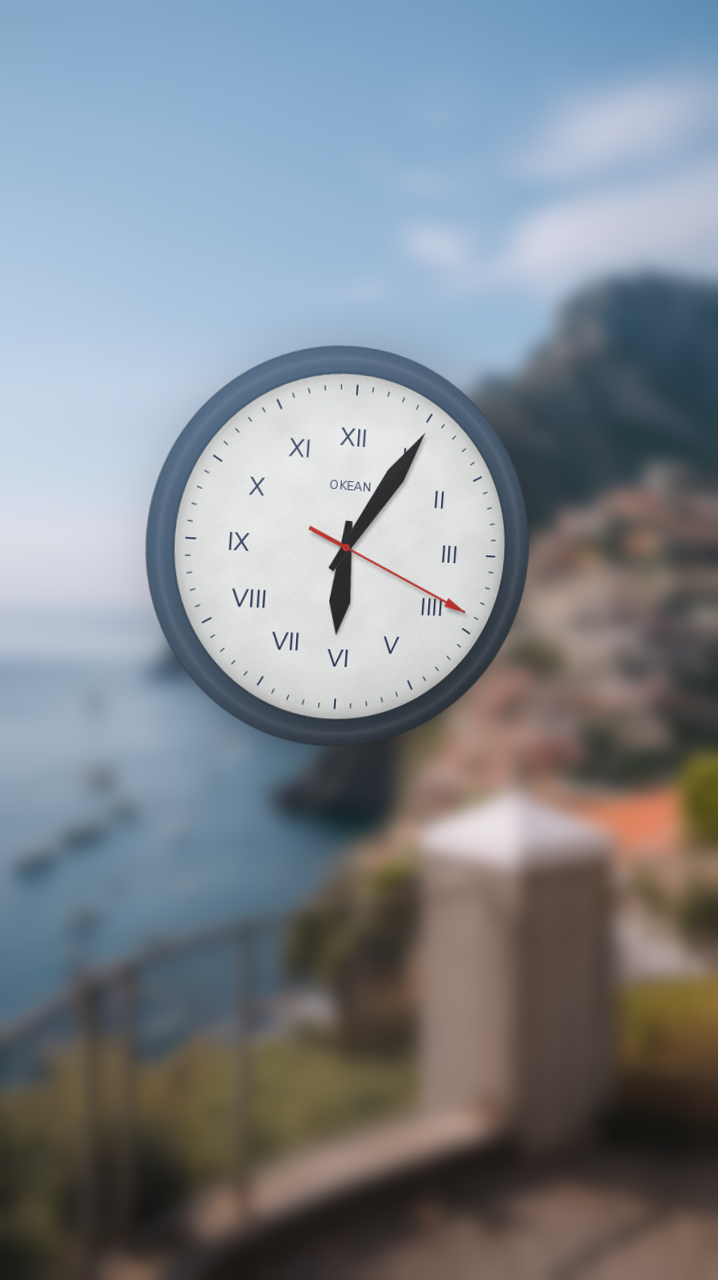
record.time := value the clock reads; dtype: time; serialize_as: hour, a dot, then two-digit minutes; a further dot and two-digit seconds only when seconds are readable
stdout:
6.05.19
